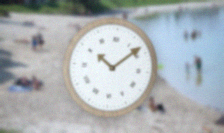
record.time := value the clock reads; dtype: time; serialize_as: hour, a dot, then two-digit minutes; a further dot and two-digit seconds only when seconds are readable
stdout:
10.08
